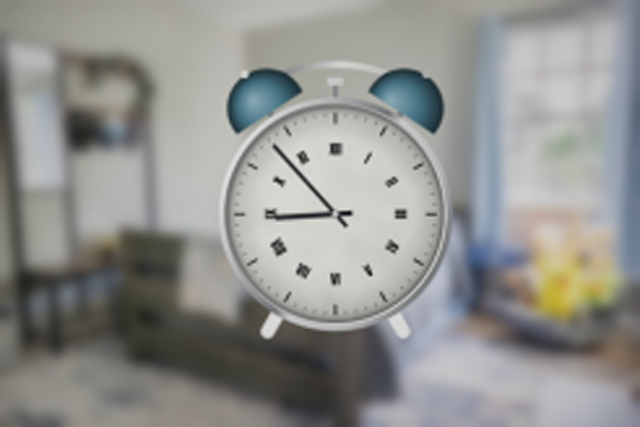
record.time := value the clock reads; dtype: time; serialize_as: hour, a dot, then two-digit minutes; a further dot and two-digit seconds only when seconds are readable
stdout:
8.53
